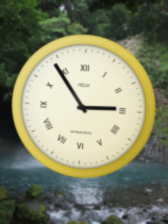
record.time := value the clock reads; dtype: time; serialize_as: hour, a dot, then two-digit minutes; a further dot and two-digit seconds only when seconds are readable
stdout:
2.54
